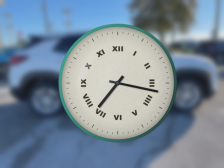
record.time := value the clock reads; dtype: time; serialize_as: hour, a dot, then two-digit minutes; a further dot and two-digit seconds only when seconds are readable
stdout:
7.17
